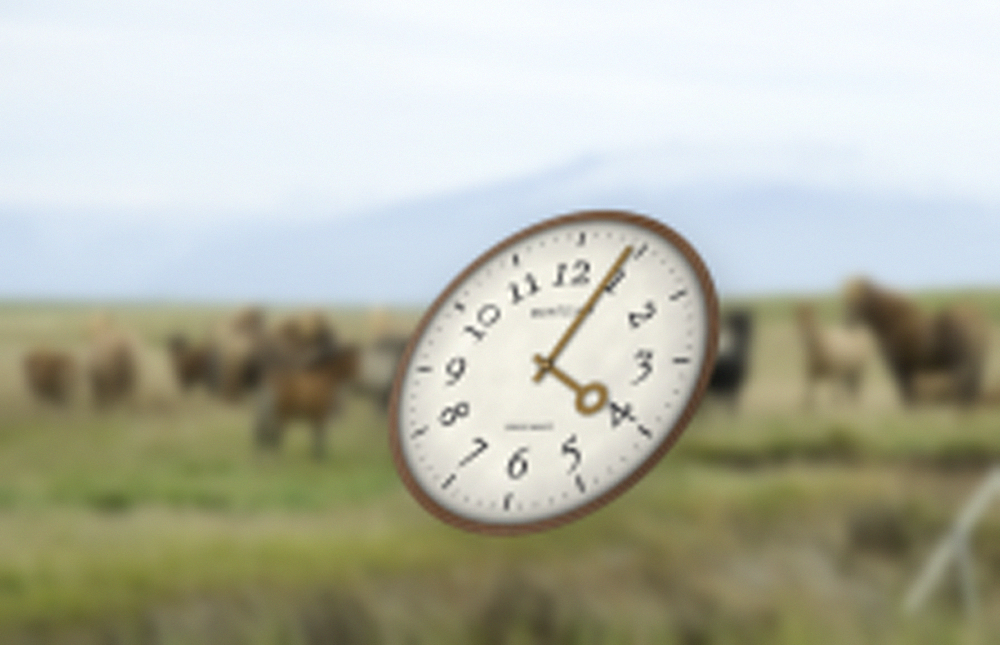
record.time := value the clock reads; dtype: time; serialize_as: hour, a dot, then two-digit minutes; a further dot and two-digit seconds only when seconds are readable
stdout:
4.04
